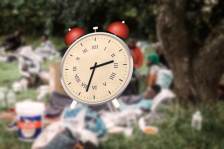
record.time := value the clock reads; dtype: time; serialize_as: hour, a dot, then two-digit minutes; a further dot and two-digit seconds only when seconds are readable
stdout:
2.33
